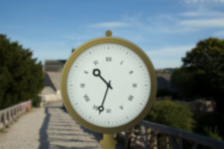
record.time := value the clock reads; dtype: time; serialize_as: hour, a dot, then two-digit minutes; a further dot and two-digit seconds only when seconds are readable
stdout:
10.33
